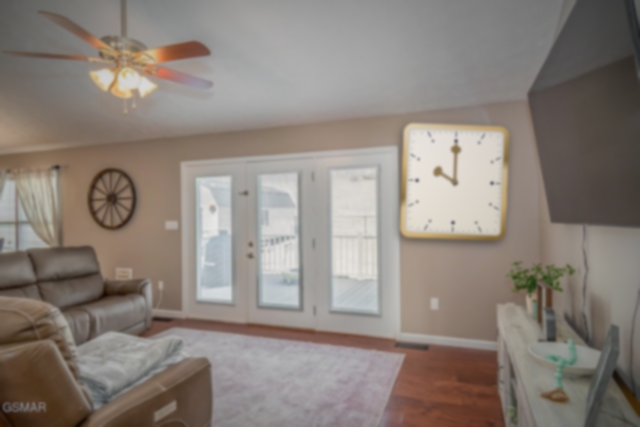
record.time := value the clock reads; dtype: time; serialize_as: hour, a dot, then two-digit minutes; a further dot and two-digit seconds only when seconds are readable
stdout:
10.00
